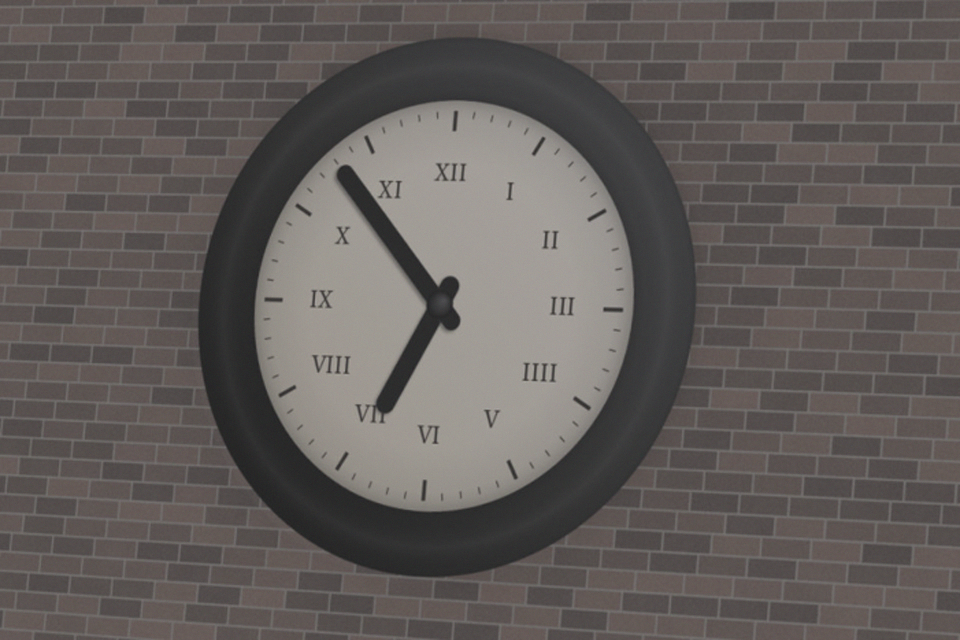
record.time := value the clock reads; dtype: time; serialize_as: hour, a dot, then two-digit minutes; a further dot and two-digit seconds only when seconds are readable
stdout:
6.53
